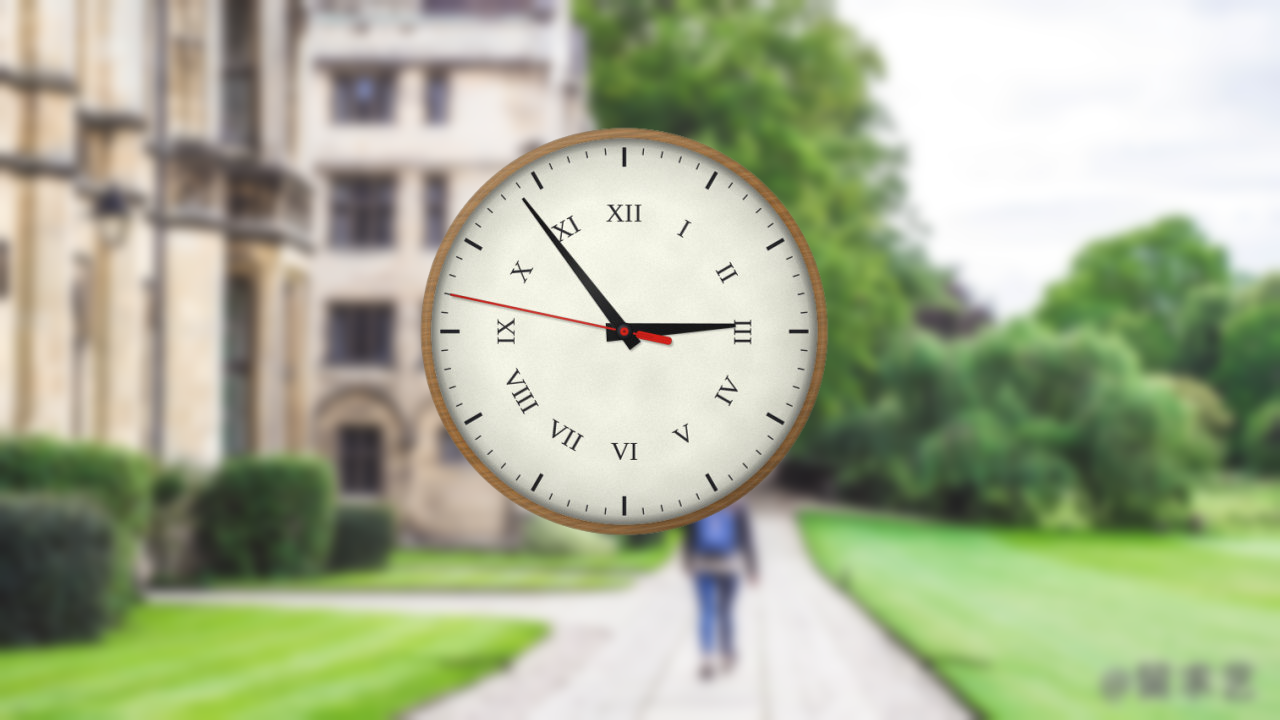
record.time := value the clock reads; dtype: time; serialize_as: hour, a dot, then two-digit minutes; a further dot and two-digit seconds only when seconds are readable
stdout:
2.53.47
